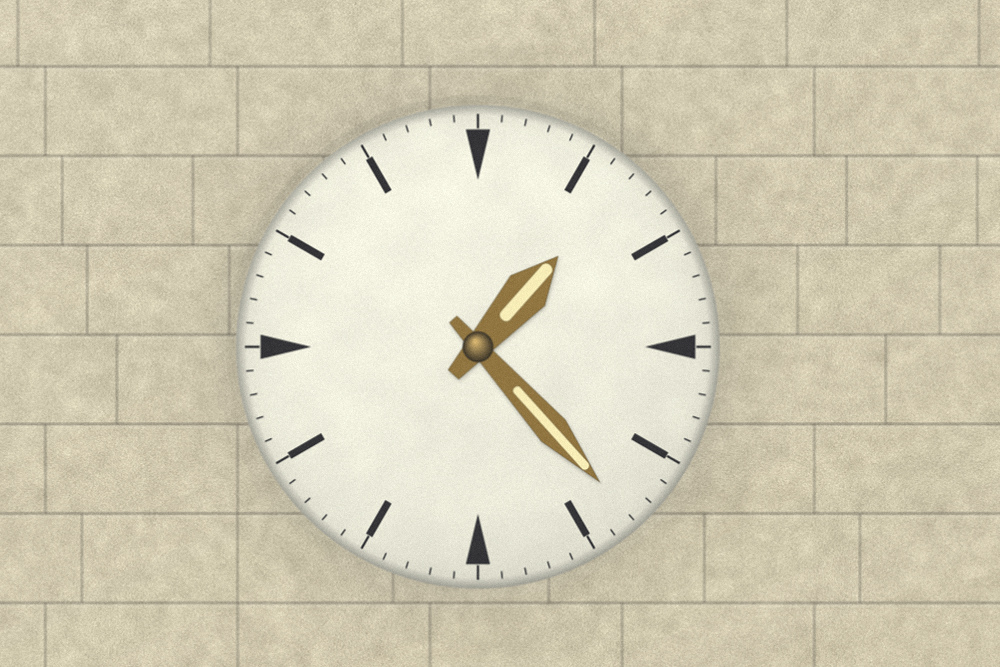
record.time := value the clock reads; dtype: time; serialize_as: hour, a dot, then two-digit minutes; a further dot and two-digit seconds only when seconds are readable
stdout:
1.23
